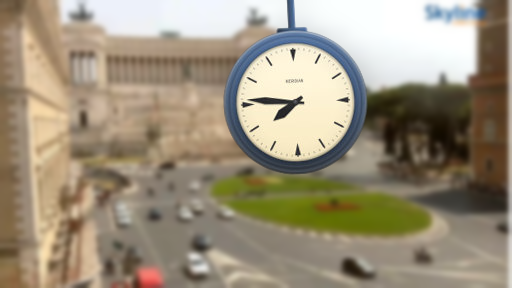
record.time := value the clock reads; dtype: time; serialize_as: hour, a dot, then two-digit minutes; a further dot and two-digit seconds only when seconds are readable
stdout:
7.46
